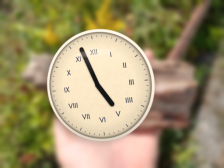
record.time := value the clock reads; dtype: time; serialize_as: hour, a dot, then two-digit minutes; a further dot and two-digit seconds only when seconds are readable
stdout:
4.57
